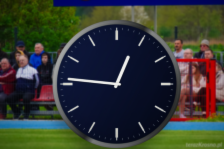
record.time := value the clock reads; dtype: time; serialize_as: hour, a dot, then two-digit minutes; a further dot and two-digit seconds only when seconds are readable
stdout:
12.46
